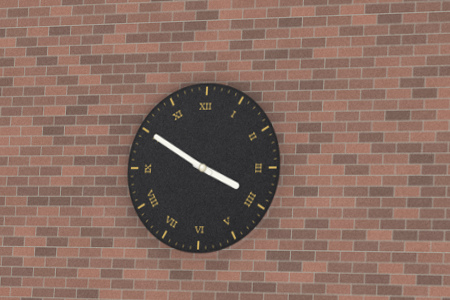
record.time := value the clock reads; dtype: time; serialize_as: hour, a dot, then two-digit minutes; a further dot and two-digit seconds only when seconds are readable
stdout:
3.50
